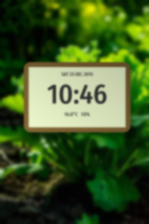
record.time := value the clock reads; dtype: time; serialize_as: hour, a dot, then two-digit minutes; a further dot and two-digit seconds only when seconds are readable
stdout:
10.46
